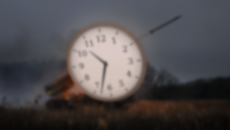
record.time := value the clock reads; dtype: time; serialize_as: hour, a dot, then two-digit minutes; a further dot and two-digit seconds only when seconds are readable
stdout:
10.33
